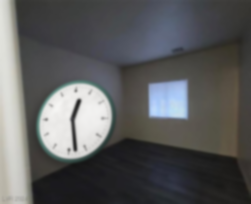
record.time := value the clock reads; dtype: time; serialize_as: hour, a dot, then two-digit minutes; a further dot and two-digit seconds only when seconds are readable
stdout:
12.28
